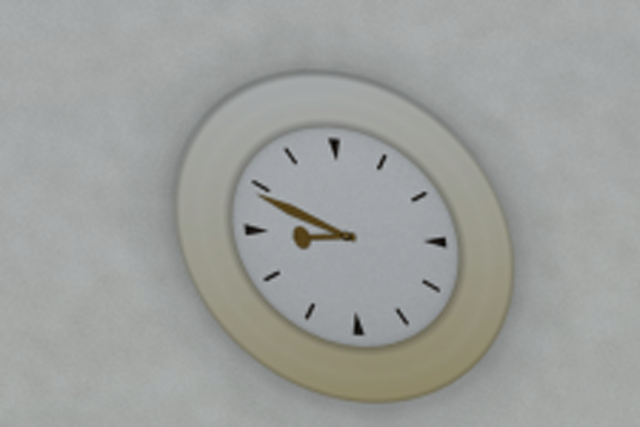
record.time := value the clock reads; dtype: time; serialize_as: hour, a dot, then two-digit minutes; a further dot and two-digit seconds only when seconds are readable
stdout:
8.49
